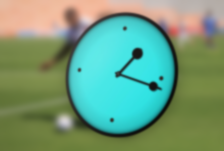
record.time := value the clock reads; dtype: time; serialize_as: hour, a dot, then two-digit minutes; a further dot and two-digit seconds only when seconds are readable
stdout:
1.17
